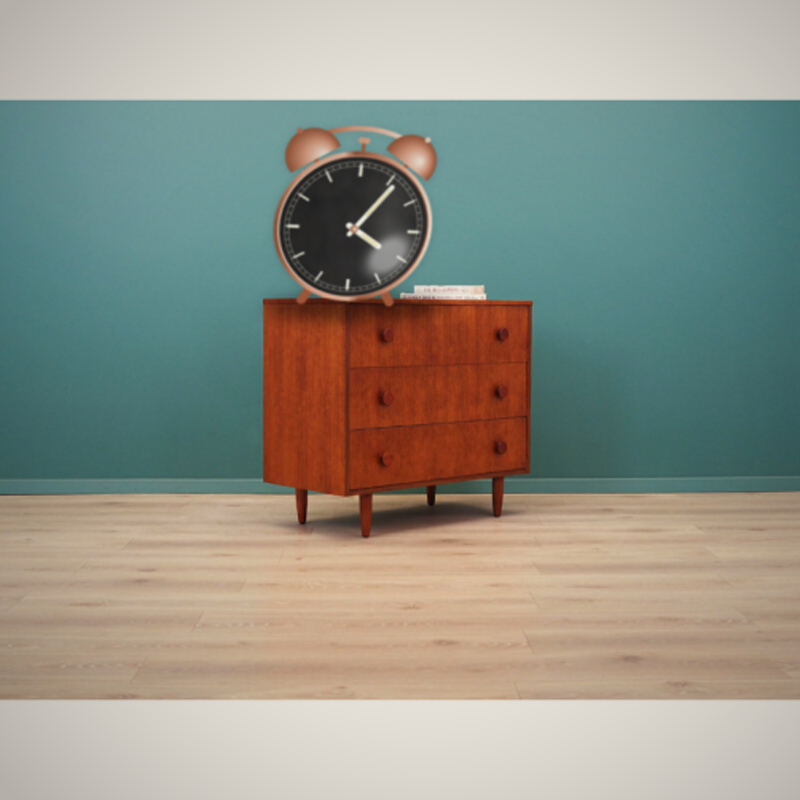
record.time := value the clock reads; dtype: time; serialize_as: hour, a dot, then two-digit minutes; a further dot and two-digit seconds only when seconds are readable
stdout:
4.06
